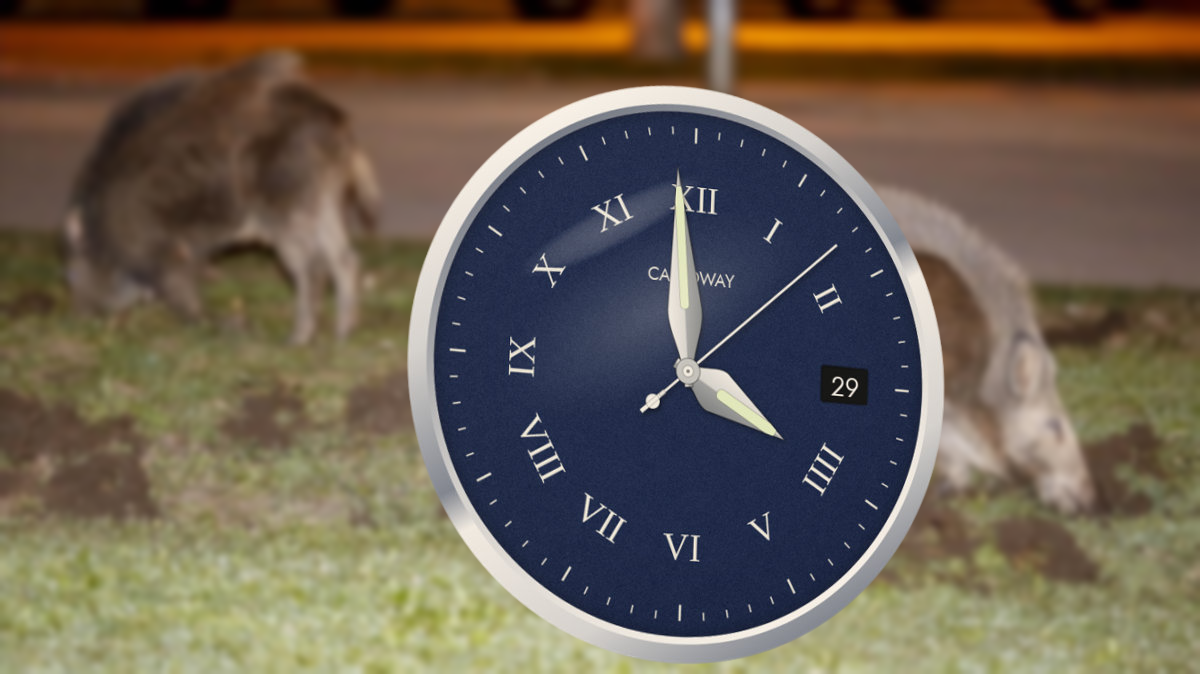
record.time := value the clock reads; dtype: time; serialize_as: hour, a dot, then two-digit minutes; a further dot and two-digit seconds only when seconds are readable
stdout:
3.59.08
